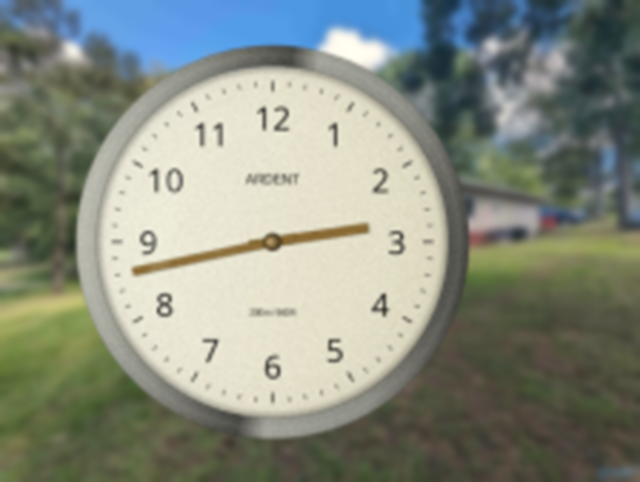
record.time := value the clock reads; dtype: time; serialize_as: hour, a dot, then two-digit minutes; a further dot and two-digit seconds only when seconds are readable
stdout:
2.43
